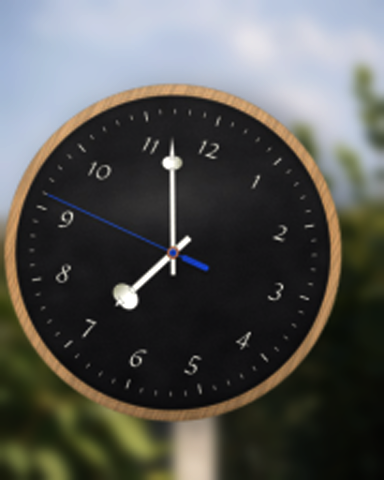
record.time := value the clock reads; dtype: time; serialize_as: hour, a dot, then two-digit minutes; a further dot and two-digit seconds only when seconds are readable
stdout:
6.56.46
